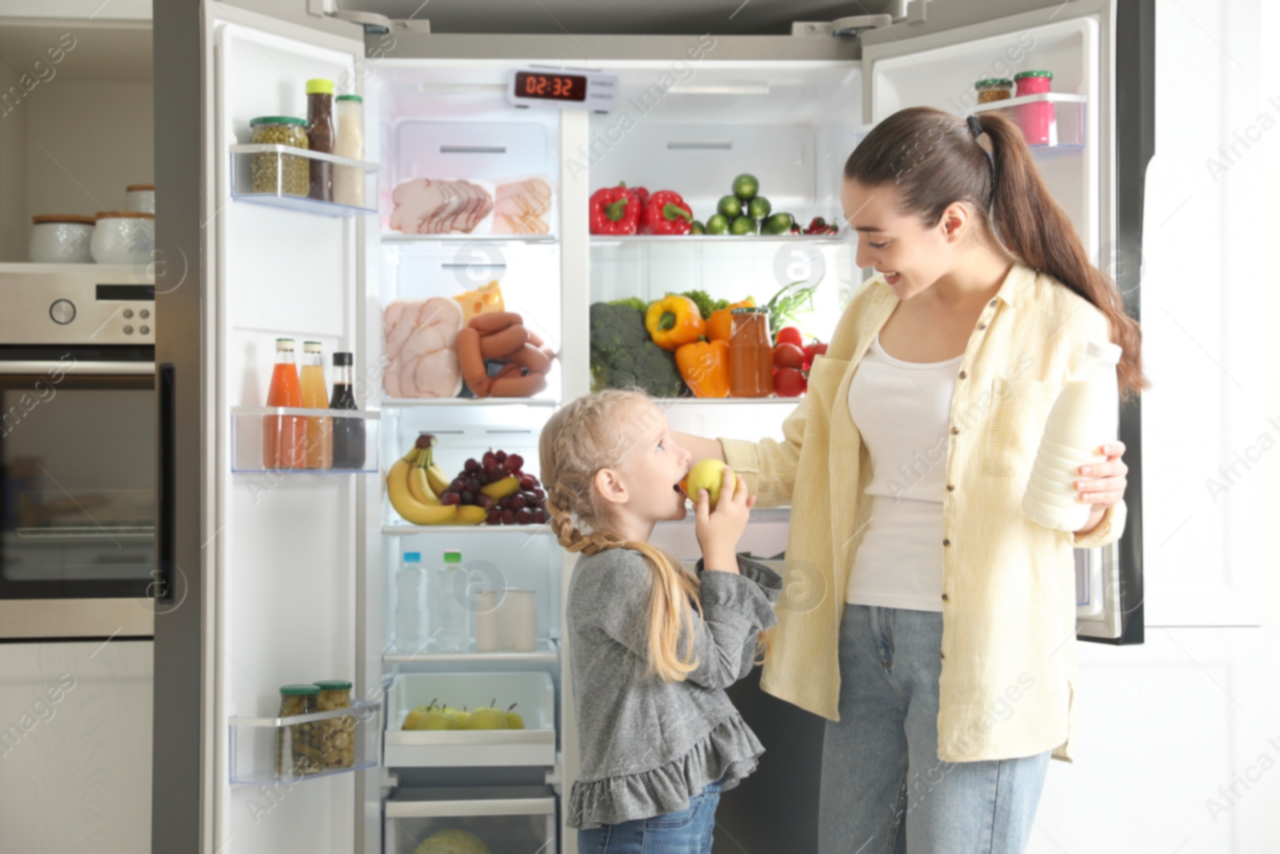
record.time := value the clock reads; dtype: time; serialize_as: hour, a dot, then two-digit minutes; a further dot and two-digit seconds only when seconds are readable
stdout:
2.32
